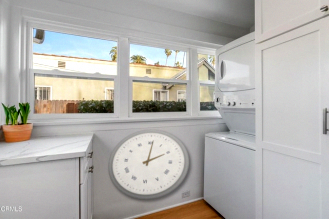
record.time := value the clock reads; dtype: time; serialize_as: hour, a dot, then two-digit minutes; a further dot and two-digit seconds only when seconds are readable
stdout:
2.01
